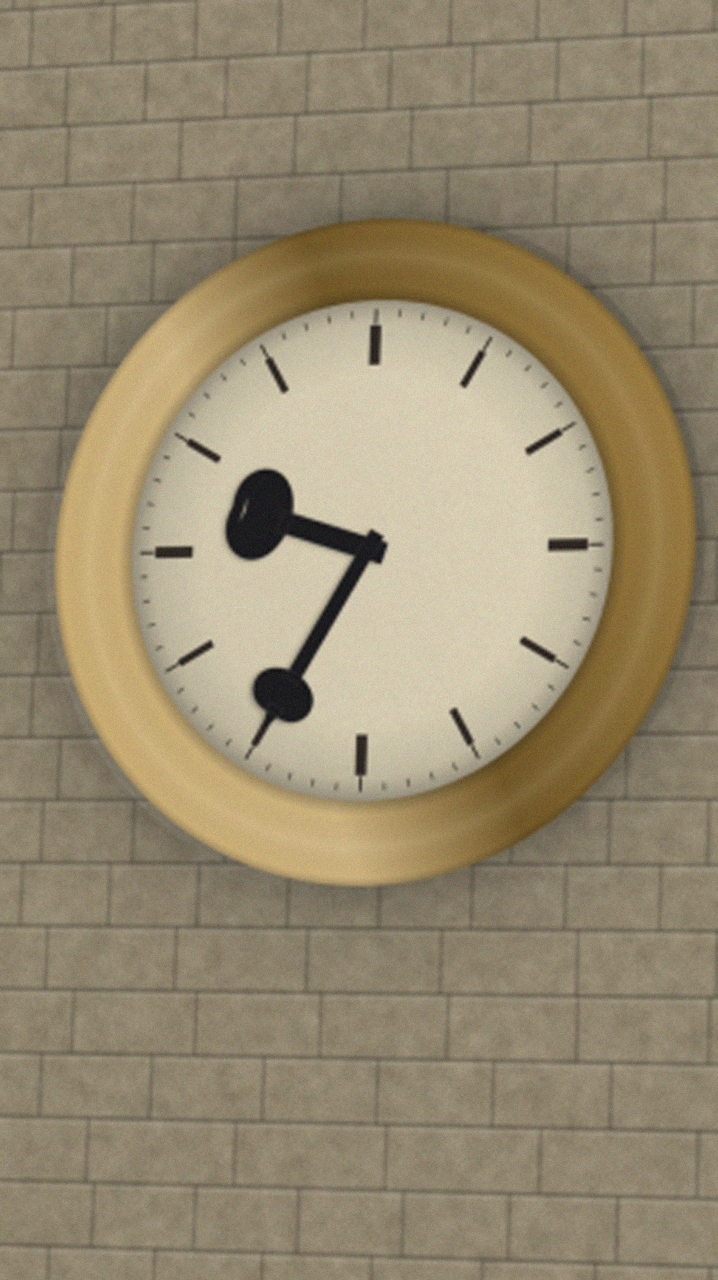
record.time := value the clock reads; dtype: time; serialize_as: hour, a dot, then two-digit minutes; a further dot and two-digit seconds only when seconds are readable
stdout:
9.35
